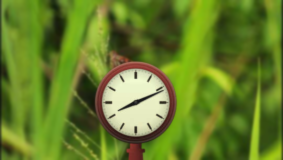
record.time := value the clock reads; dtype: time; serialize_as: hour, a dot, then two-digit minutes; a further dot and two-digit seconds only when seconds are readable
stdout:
8.11
